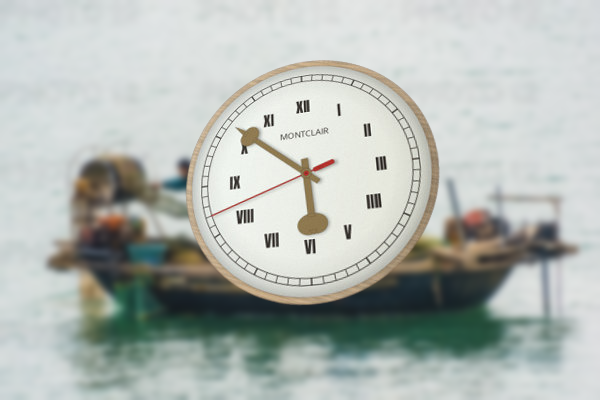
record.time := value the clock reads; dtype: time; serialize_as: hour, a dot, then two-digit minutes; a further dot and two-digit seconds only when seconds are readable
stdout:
5.51.42
